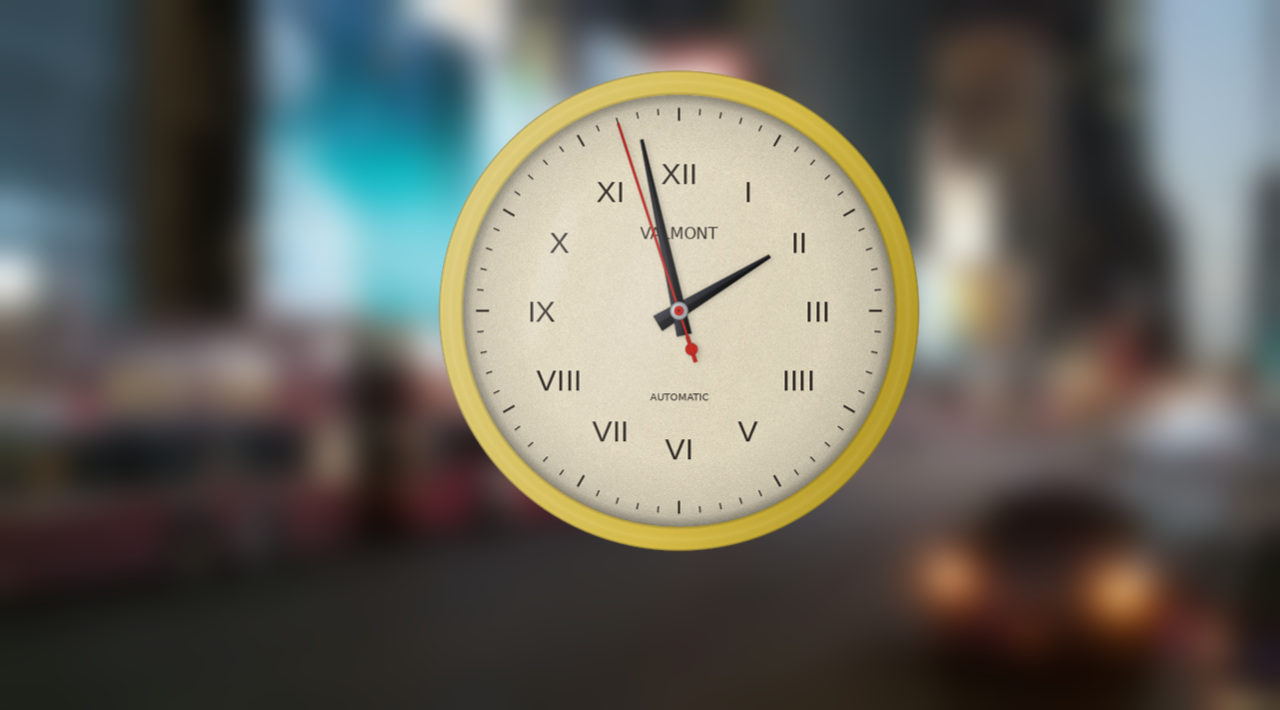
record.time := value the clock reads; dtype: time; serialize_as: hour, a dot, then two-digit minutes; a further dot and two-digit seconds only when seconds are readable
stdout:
1.57.57
